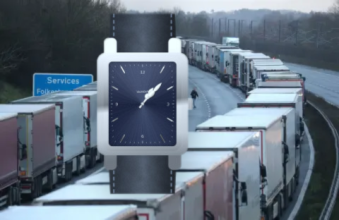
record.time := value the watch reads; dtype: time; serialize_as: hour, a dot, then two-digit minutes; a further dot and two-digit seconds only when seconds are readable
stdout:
1.07
